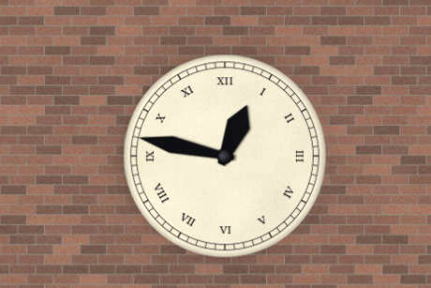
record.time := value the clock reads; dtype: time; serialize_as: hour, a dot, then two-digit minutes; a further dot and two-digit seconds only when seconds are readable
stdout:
12.47
